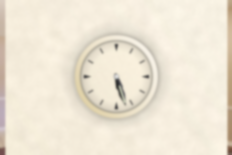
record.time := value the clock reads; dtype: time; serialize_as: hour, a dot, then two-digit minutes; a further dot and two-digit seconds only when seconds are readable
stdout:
5.27
